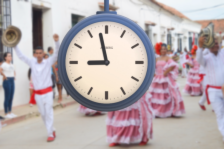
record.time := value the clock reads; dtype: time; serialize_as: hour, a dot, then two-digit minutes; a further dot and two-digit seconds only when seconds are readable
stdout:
8.58
